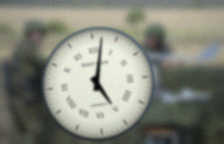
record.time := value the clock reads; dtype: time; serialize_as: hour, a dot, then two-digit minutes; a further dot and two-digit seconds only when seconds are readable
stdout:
5.02
